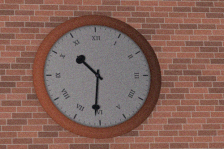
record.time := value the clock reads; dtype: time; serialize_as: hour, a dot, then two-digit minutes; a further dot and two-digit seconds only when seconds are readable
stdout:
10.31
